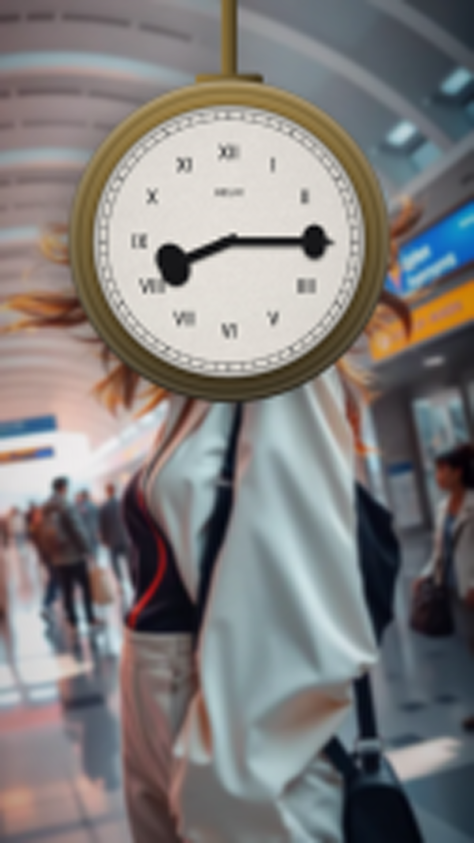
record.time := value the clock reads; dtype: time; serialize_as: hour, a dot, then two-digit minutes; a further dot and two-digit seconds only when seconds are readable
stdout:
8.15
